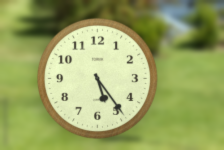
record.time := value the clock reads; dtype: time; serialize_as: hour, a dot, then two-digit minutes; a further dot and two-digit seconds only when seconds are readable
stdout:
5.24
